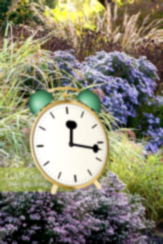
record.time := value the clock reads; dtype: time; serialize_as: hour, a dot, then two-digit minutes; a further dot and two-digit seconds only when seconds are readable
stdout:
12.17
